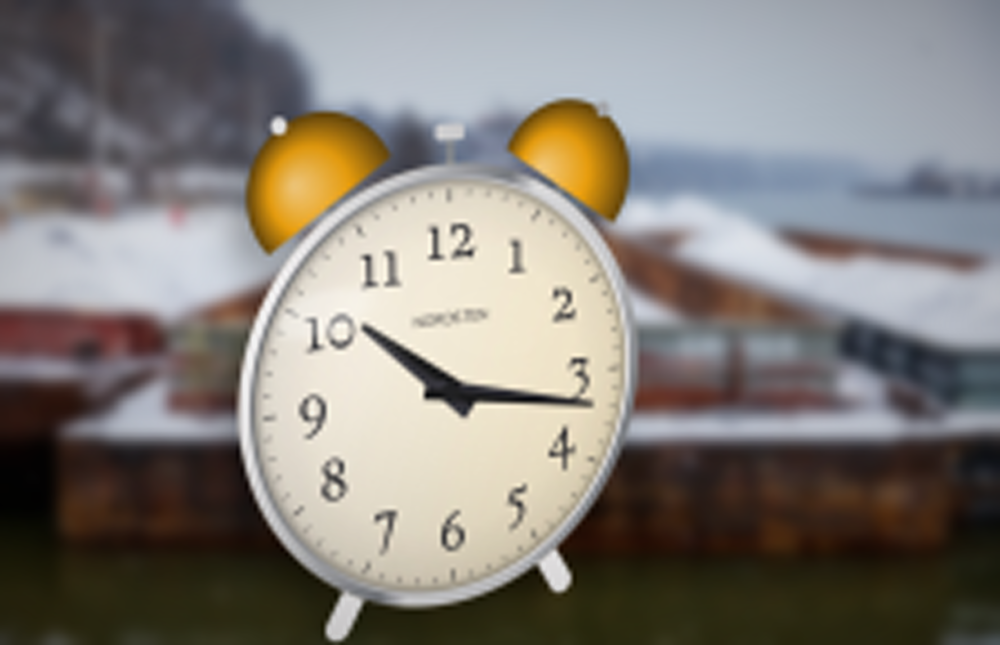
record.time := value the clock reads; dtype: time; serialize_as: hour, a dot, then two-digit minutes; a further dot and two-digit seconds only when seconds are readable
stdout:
10.17
